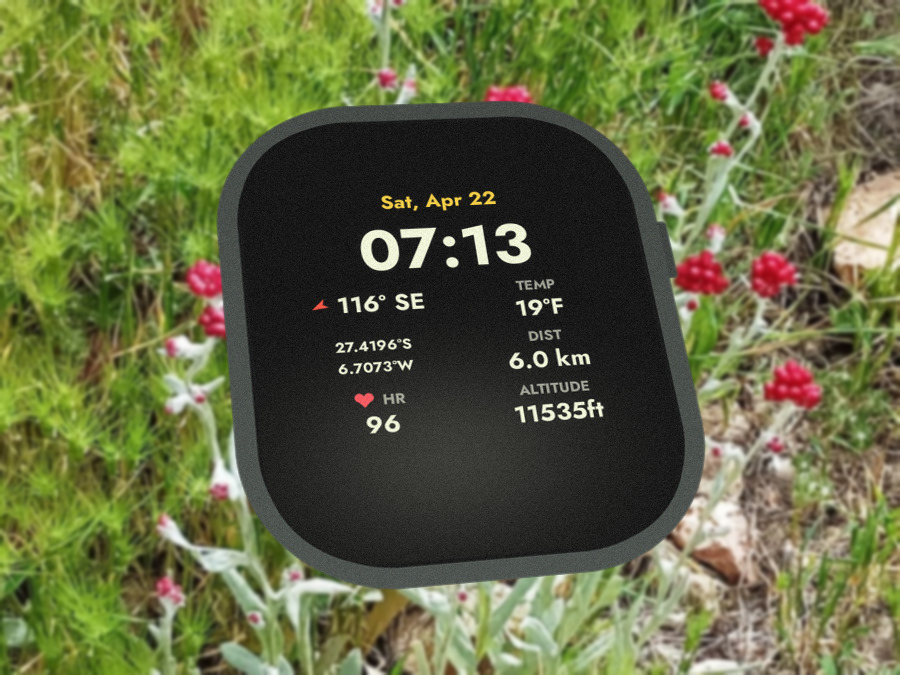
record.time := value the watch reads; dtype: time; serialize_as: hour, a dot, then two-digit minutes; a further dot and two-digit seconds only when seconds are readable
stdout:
7.13
